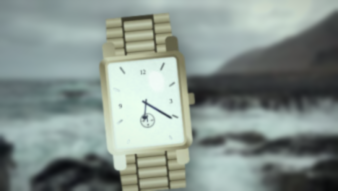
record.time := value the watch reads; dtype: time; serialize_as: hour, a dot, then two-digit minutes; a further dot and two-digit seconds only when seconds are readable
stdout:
6.21
